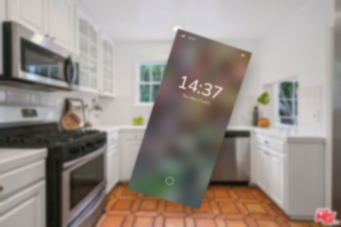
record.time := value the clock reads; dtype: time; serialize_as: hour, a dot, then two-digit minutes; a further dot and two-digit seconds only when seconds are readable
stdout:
14.37
